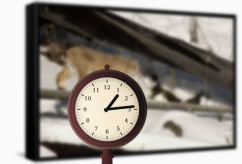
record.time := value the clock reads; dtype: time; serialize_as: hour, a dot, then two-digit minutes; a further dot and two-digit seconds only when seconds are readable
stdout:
1.14
